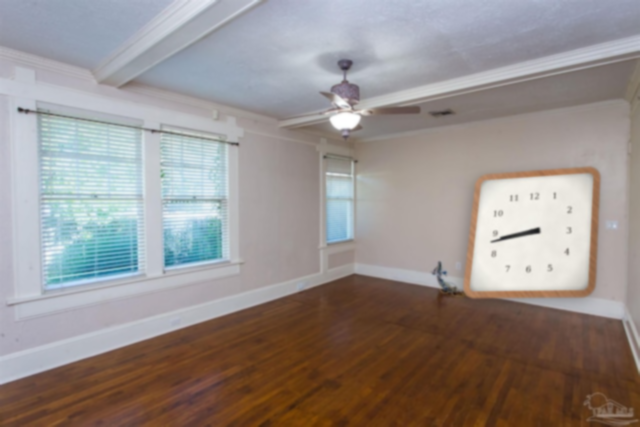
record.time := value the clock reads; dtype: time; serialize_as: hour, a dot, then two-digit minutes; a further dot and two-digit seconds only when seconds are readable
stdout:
8.43
